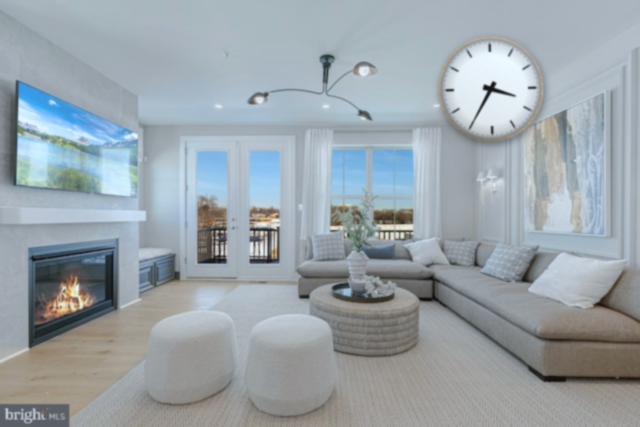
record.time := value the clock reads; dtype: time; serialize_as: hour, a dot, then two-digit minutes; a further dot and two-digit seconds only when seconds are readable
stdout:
3.35
